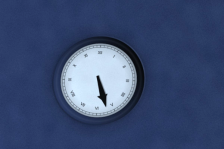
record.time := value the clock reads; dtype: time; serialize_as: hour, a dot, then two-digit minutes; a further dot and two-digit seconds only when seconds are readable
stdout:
5.27
